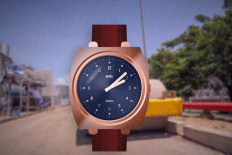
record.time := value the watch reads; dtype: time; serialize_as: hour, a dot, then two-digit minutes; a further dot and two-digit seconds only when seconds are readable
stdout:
2.08
